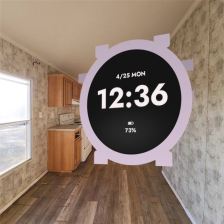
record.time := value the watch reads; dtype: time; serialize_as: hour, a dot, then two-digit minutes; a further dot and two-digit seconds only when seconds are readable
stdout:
12.36
